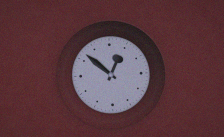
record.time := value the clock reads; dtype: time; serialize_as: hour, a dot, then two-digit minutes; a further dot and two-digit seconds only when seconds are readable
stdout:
12.52
